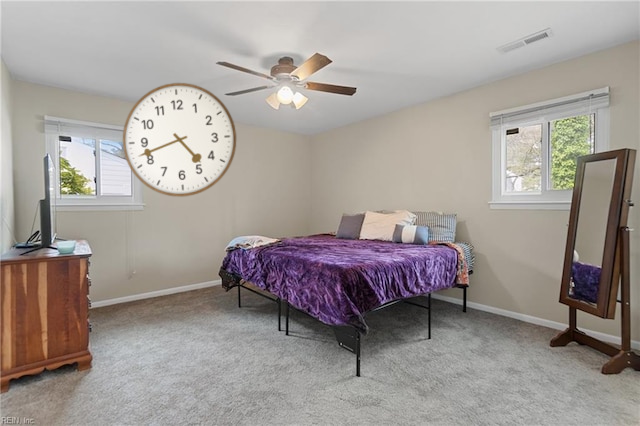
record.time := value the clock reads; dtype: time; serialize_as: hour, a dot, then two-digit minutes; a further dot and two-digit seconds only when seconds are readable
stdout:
4.42
